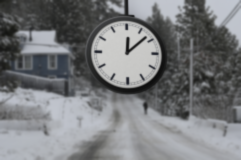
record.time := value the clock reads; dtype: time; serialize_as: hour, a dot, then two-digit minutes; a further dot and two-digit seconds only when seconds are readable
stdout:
12.08
